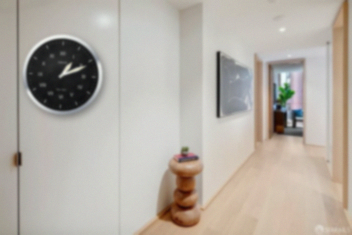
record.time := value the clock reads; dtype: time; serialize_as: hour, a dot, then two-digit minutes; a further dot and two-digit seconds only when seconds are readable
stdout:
1.11
